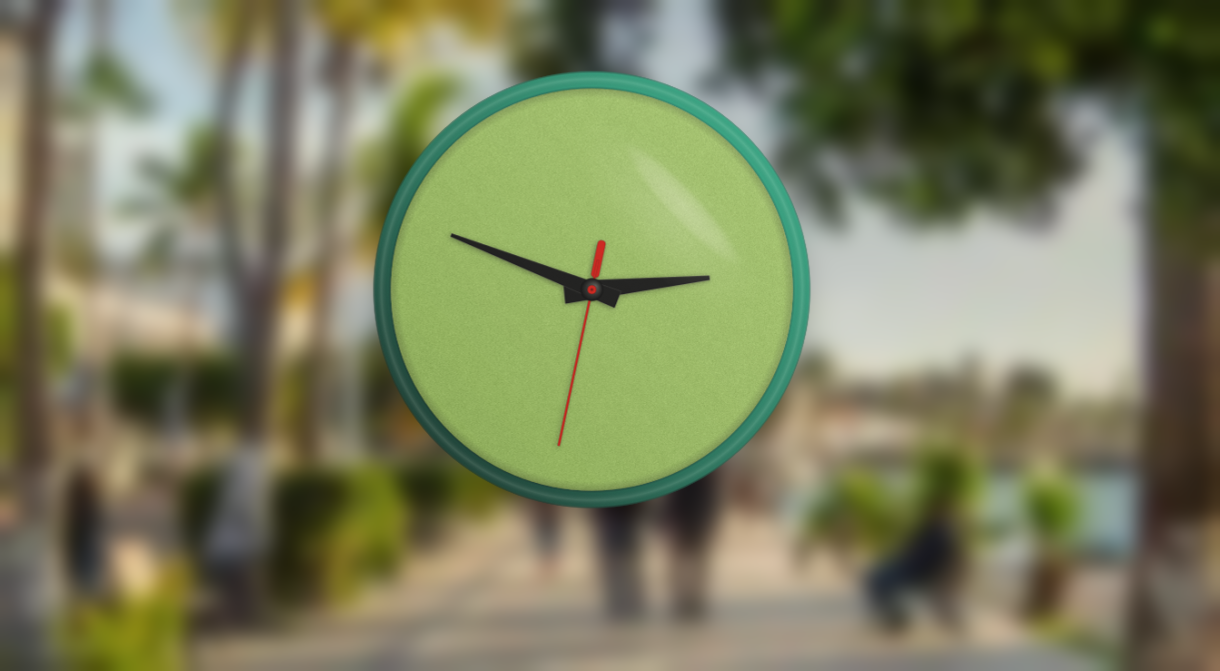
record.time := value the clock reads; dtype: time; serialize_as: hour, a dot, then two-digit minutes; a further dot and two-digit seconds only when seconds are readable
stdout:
2.48.32
